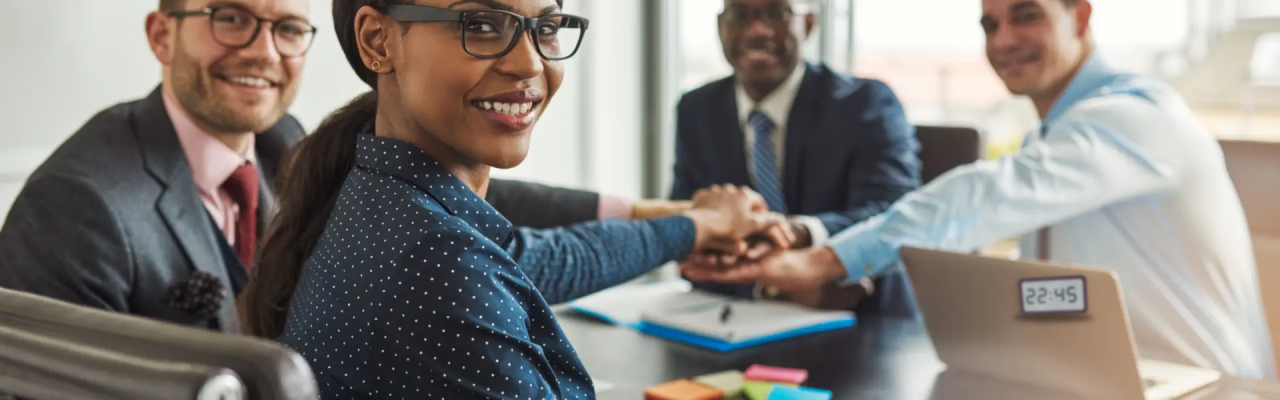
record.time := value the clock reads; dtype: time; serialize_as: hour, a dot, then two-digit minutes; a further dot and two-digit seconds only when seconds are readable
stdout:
22.45
